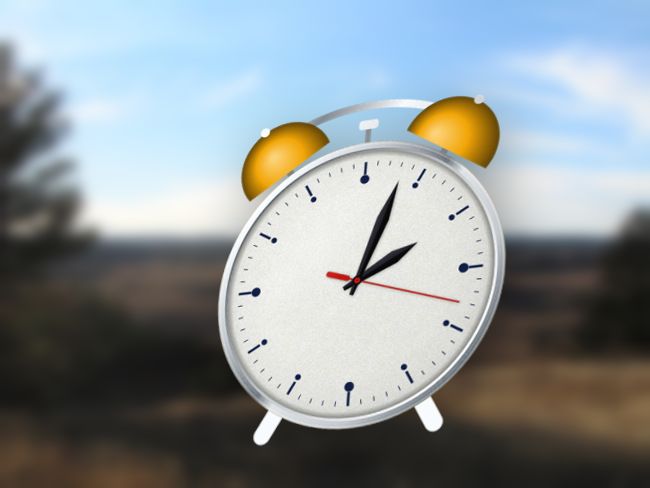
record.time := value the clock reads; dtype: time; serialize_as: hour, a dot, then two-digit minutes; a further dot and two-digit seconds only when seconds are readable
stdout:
2.03.18
